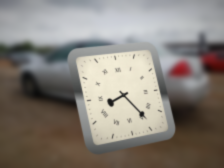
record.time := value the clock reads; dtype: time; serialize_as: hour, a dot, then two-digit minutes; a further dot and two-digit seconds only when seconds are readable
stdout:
8.24
